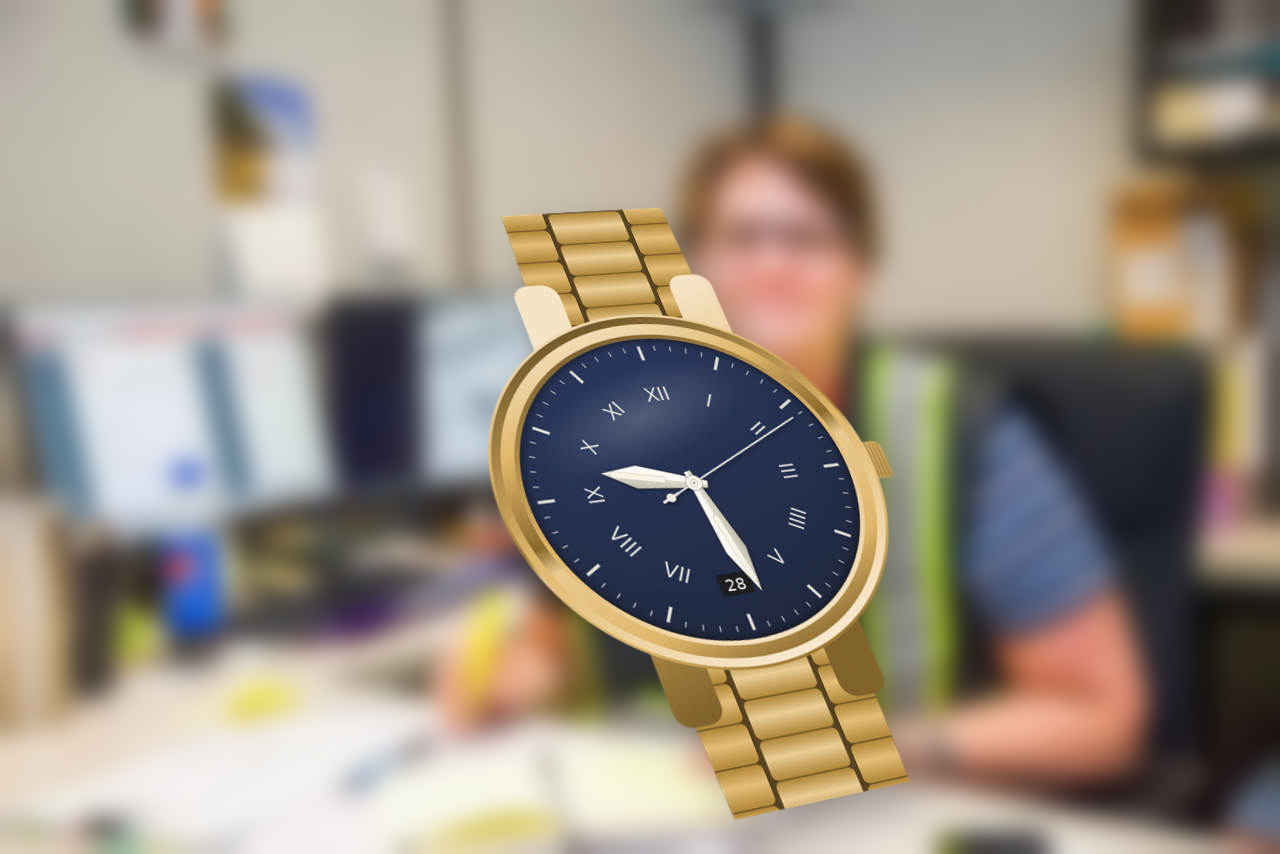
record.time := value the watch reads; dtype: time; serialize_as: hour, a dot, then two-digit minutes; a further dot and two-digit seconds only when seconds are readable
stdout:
9.28.11
